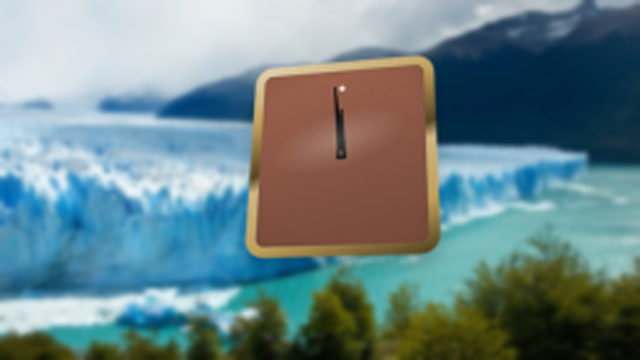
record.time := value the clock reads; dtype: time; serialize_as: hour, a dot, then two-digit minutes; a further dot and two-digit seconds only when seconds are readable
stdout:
11.59
